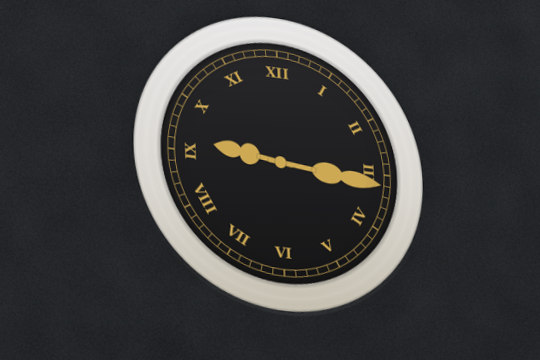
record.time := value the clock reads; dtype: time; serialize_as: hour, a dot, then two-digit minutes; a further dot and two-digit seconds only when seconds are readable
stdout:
9.16
